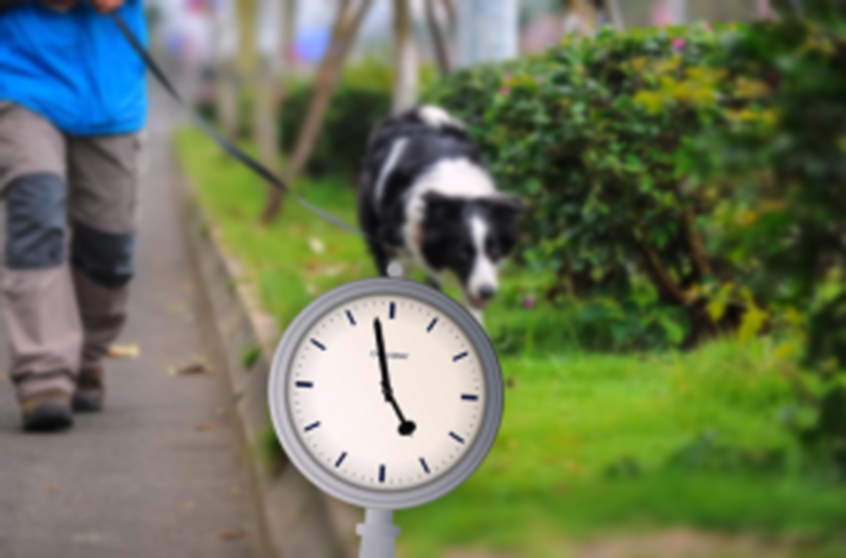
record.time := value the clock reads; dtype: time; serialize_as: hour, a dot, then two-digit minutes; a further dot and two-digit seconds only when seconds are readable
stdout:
4.58
